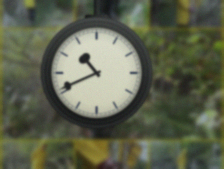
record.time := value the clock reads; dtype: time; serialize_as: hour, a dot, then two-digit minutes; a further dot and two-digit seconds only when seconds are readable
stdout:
10.41
